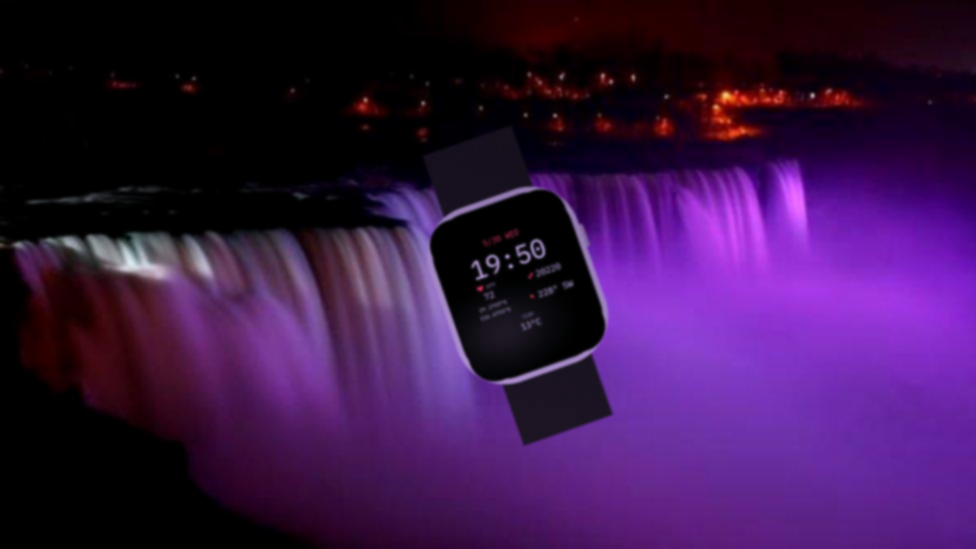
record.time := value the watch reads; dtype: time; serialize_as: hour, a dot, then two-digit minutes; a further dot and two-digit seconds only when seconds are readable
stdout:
19.50
